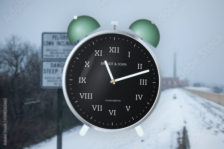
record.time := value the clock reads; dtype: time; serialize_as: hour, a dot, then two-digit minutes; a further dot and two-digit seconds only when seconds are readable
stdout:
11.12
